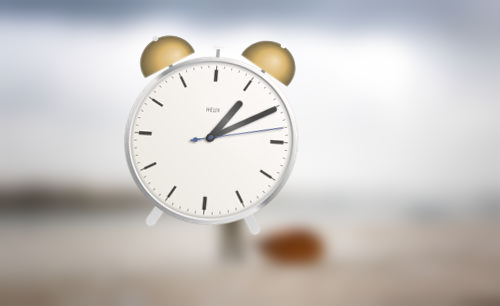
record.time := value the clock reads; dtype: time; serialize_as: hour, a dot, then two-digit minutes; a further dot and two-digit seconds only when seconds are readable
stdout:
1.10.13
